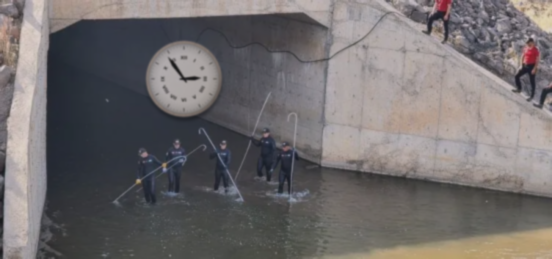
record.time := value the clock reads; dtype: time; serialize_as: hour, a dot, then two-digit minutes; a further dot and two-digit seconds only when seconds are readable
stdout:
2.54
